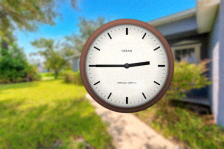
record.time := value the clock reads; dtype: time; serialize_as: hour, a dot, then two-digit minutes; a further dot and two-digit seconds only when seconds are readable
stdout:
2.45
